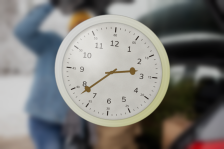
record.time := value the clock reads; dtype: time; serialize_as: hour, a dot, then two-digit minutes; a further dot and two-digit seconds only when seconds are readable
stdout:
2.38
